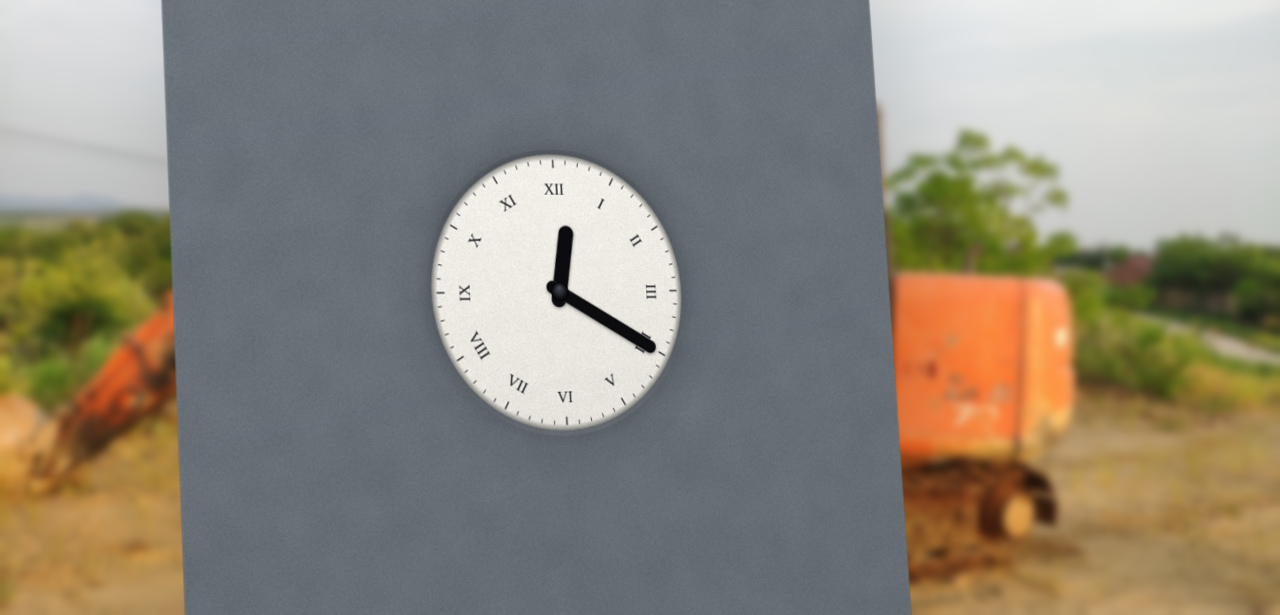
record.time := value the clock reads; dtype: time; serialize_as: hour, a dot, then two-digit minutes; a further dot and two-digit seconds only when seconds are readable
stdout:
12.20
